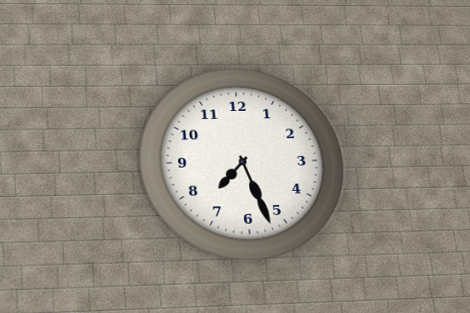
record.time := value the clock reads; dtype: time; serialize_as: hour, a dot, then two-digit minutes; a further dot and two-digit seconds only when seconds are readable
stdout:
7.27
